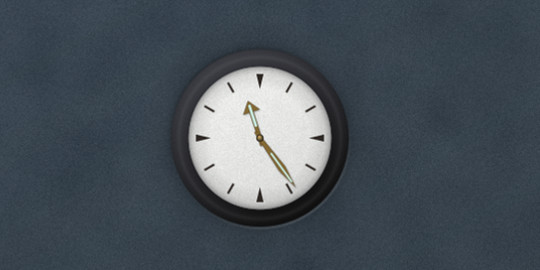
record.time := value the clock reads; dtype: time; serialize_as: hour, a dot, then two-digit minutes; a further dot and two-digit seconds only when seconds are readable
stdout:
11.24
